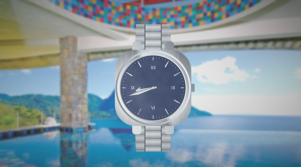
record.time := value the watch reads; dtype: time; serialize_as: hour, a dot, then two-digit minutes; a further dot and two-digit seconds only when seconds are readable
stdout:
8.42
